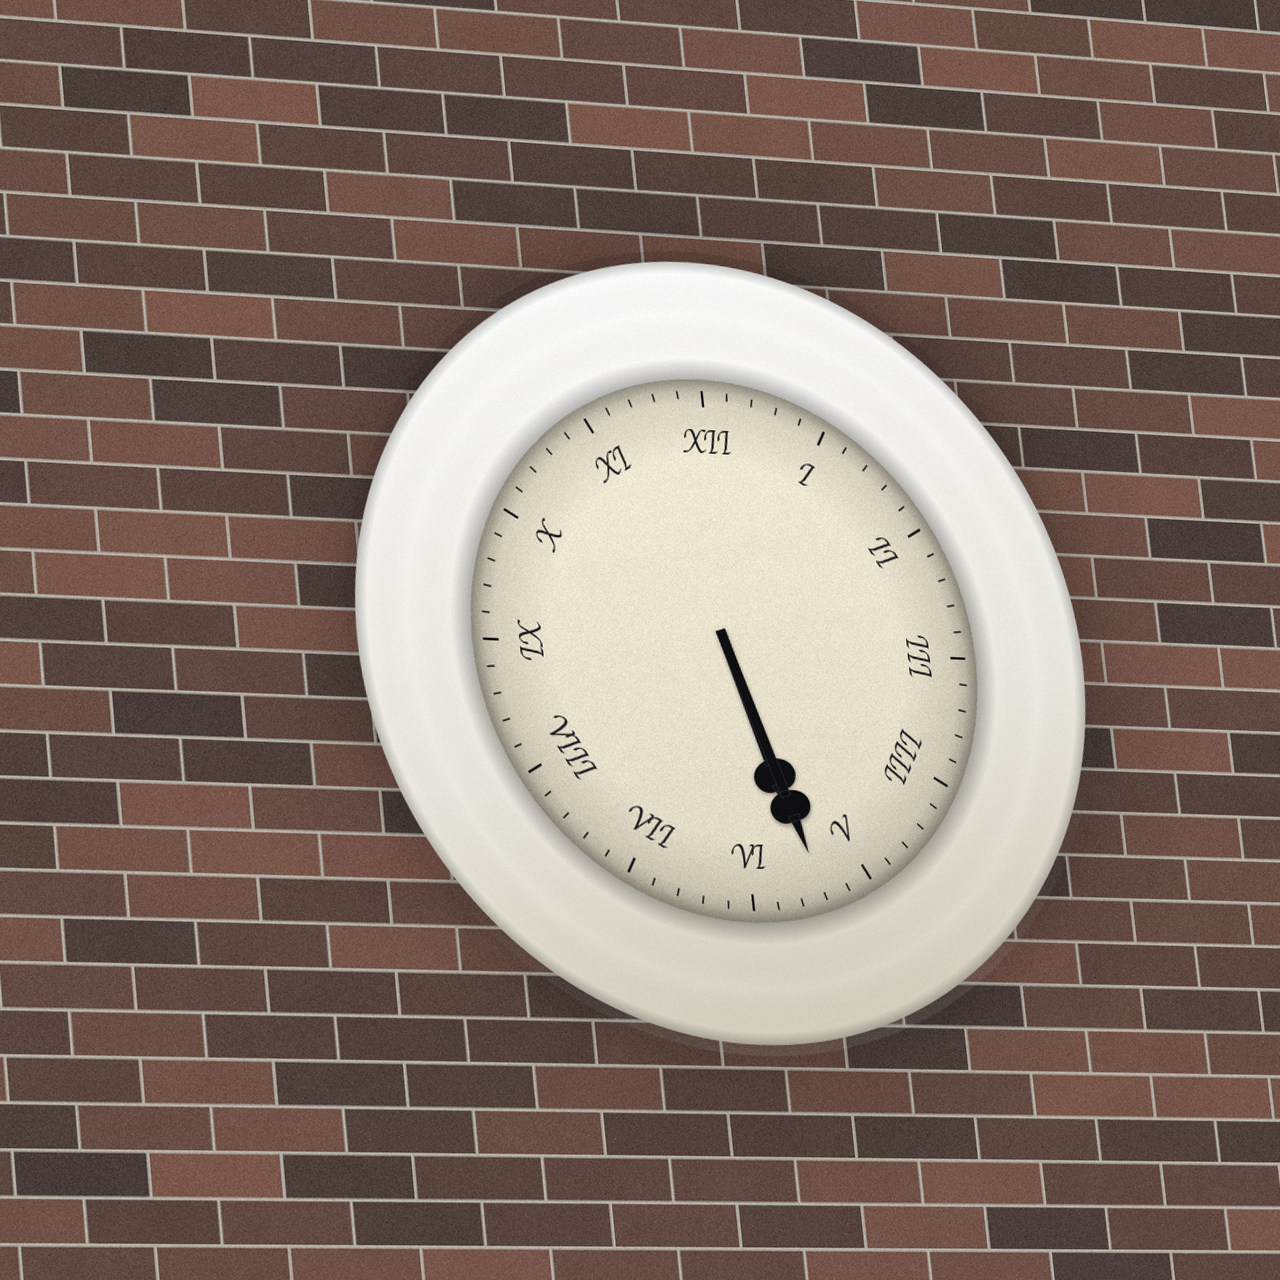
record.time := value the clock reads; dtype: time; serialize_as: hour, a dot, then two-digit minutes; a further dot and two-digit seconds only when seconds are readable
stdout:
5.27
